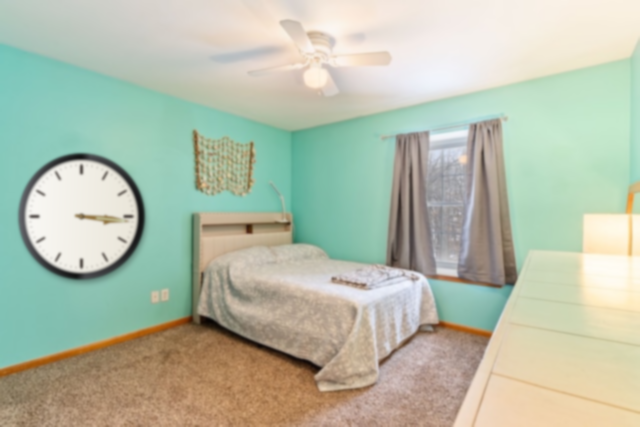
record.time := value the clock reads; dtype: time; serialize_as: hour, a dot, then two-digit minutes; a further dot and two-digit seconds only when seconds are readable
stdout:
3.16
